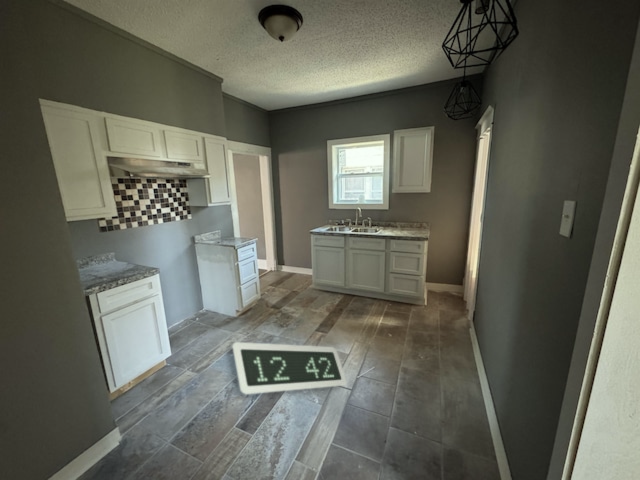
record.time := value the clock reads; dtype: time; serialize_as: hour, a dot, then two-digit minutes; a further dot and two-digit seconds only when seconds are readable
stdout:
12.42
